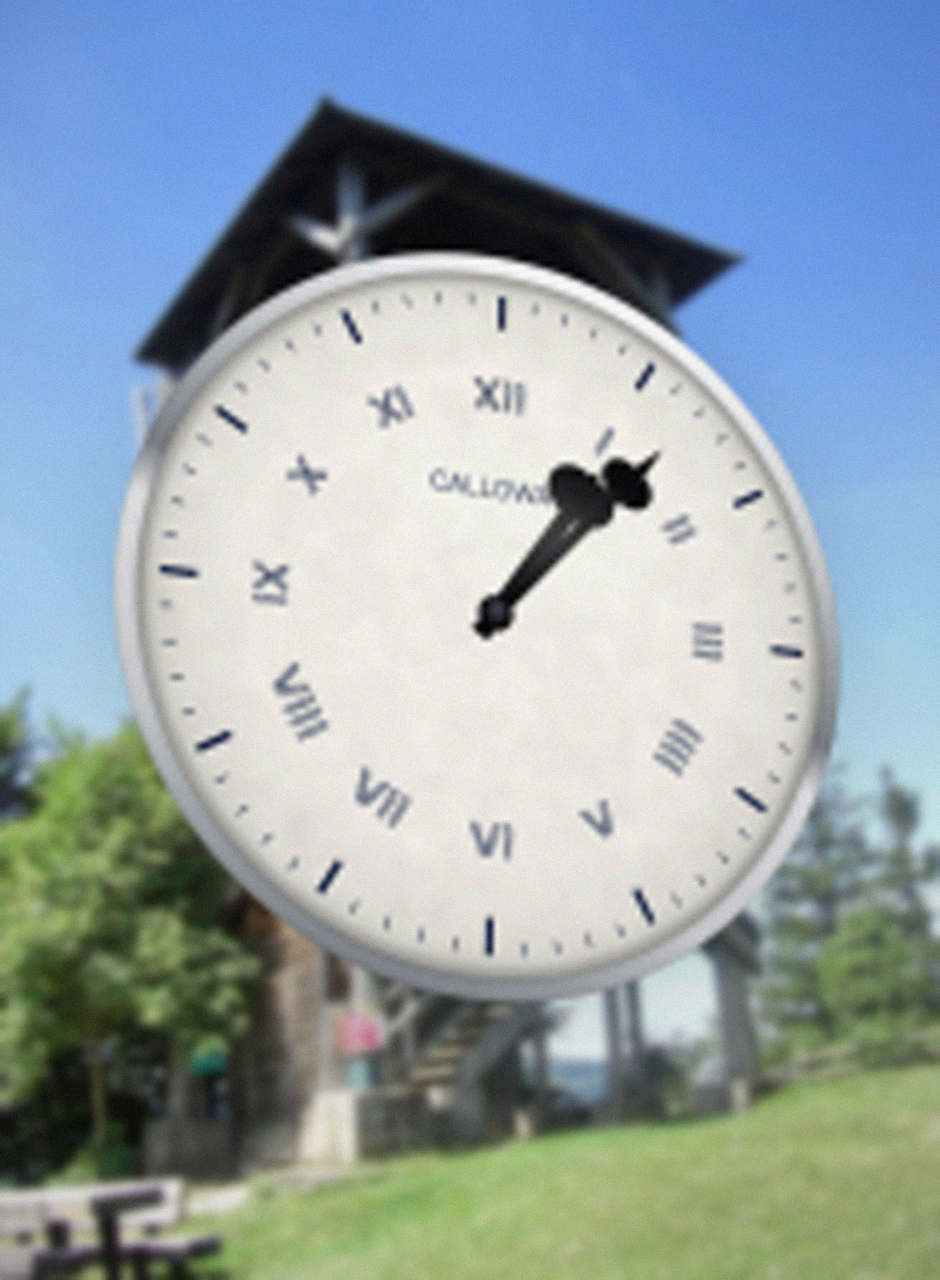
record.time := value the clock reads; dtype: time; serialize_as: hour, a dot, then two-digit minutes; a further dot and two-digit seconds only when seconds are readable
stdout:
1.07
